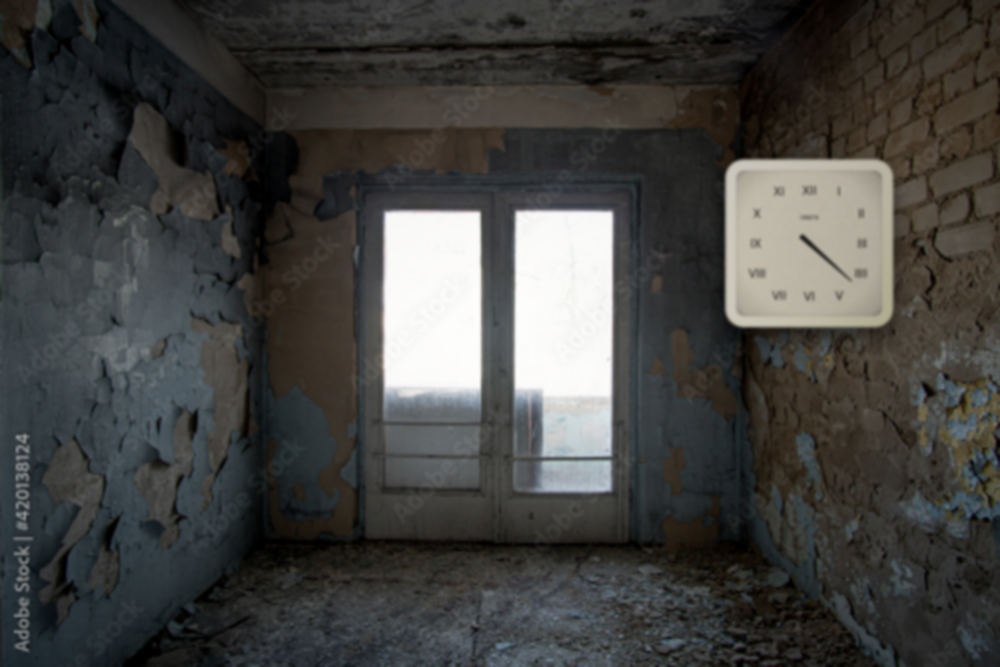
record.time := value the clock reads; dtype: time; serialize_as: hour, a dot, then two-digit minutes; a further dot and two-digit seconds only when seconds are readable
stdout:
4.22
